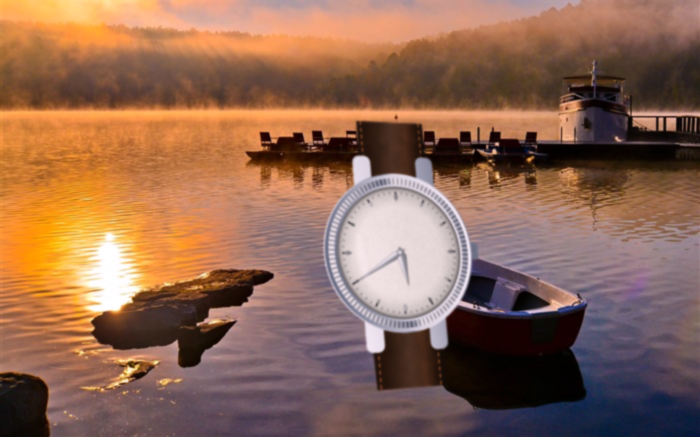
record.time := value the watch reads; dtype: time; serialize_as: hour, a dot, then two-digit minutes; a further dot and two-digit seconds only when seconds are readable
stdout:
5.40
